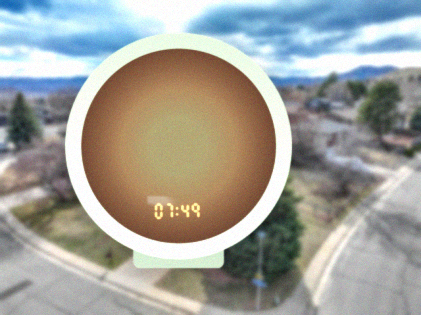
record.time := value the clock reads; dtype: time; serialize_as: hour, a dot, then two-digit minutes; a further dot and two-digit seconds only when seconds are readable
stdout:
7.49
